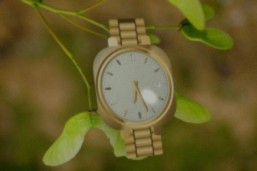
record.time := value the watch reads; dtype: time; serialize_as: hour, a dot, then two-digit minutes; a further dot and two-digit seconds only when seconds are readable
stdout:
6.27
